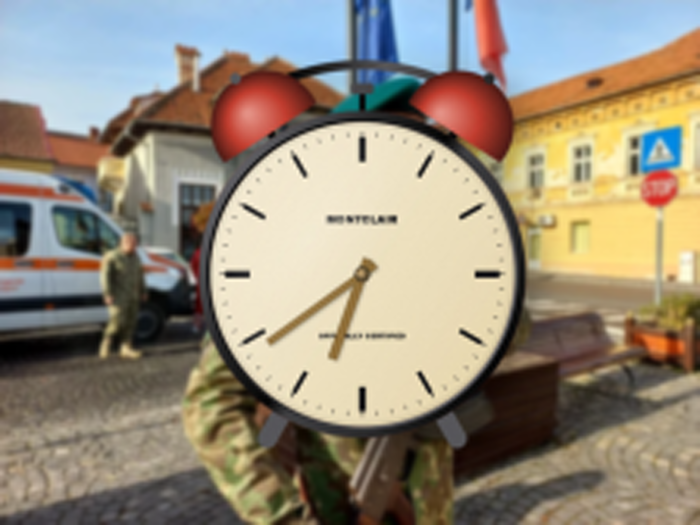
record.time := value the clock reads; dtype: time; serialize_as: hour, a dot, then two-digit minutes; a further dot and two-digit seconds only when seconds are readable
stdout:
6.39
